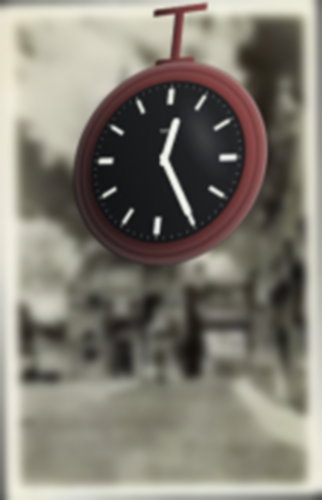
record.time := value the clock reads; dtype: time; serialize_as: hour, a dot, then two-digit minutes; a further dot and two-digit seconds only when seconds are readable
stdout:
12.25
